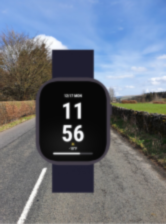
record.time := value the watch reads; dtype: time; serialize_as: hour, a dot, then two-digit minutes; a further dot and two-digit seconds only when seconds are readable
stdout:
11.56
